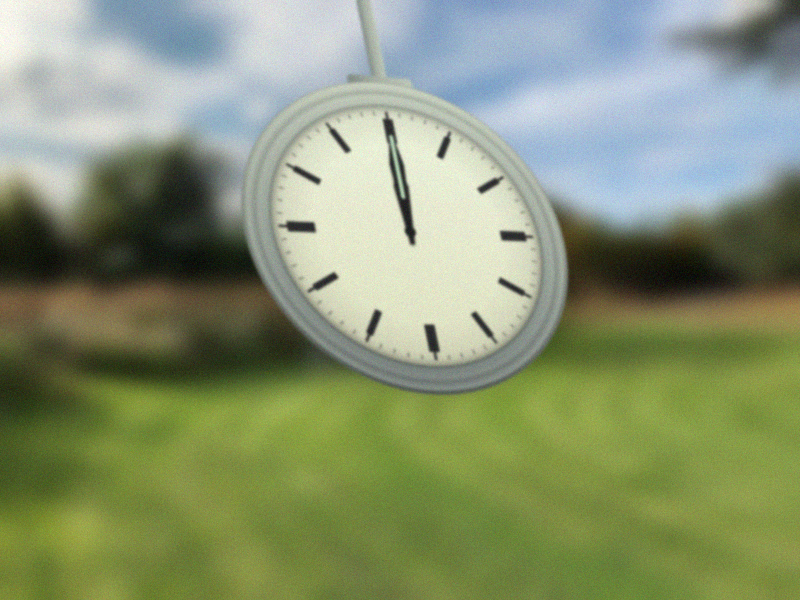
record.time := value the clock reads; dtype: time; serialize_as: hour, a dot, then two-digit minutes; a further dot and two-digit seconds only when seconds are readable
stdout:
12.00
